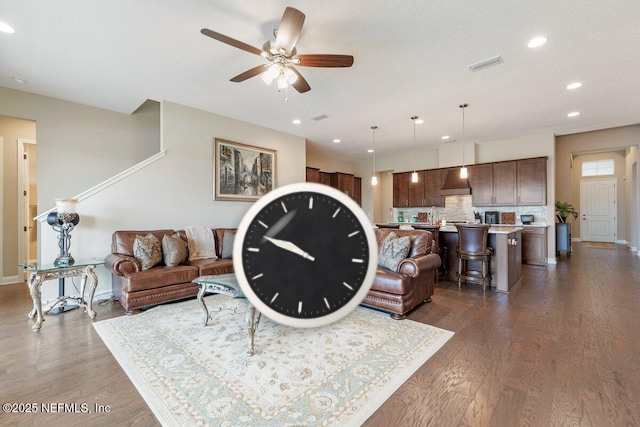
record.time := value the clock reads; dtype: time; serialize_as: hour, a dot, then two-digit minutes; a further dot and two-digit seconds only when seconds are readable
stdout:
9.48
